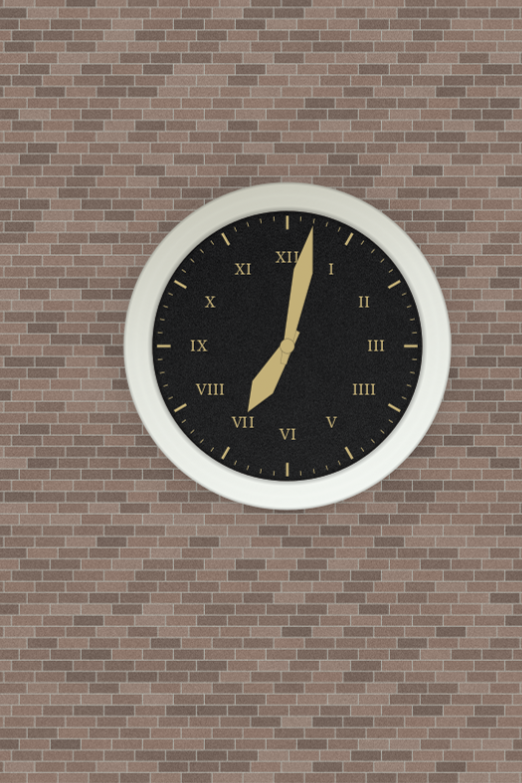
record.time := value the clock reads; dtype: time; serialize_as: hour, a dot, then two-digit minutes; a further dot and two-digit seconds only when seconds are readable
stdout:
7.02
